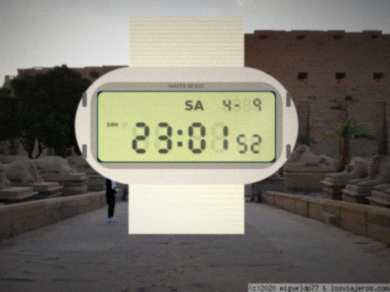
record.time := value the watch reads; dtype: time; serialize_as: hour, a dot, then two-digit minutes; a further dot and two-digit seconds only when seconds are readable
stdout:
23.01.52
